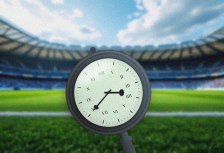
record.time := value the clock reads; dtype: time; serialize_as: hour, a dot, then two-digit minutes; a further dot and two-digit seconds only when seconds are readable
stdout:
3.40
